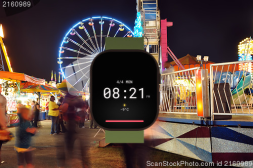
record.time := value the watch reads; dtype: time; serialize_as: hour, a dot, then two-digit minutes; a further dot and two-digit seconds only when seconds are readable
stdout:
8.21
